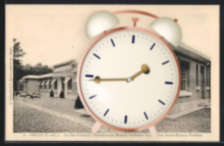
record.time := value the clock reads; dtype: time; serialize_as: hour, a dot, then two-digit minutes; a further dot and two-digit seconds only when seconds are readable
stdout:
1.44
